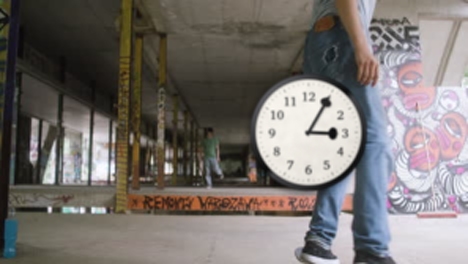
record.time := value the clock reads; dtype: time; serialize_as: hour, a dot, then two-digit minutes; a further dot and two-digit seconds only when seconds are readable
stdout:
3.05
